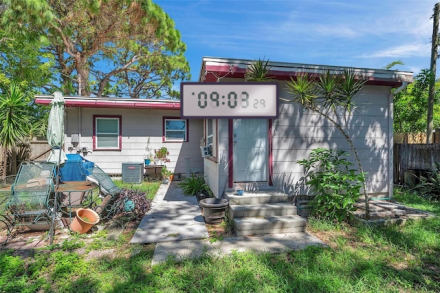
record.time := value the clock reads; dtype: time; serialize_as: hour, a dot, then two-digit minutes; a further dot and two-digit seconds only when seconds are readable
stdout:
9.03.29
